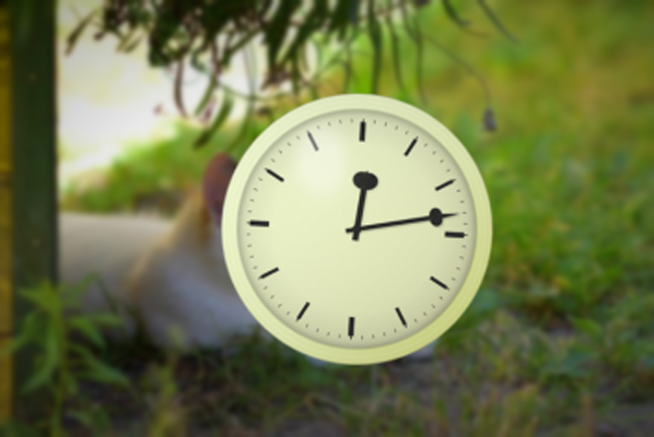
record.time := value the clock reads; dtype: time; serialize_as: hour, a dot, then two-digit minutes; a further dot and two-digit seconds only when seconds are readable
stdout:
12.13
